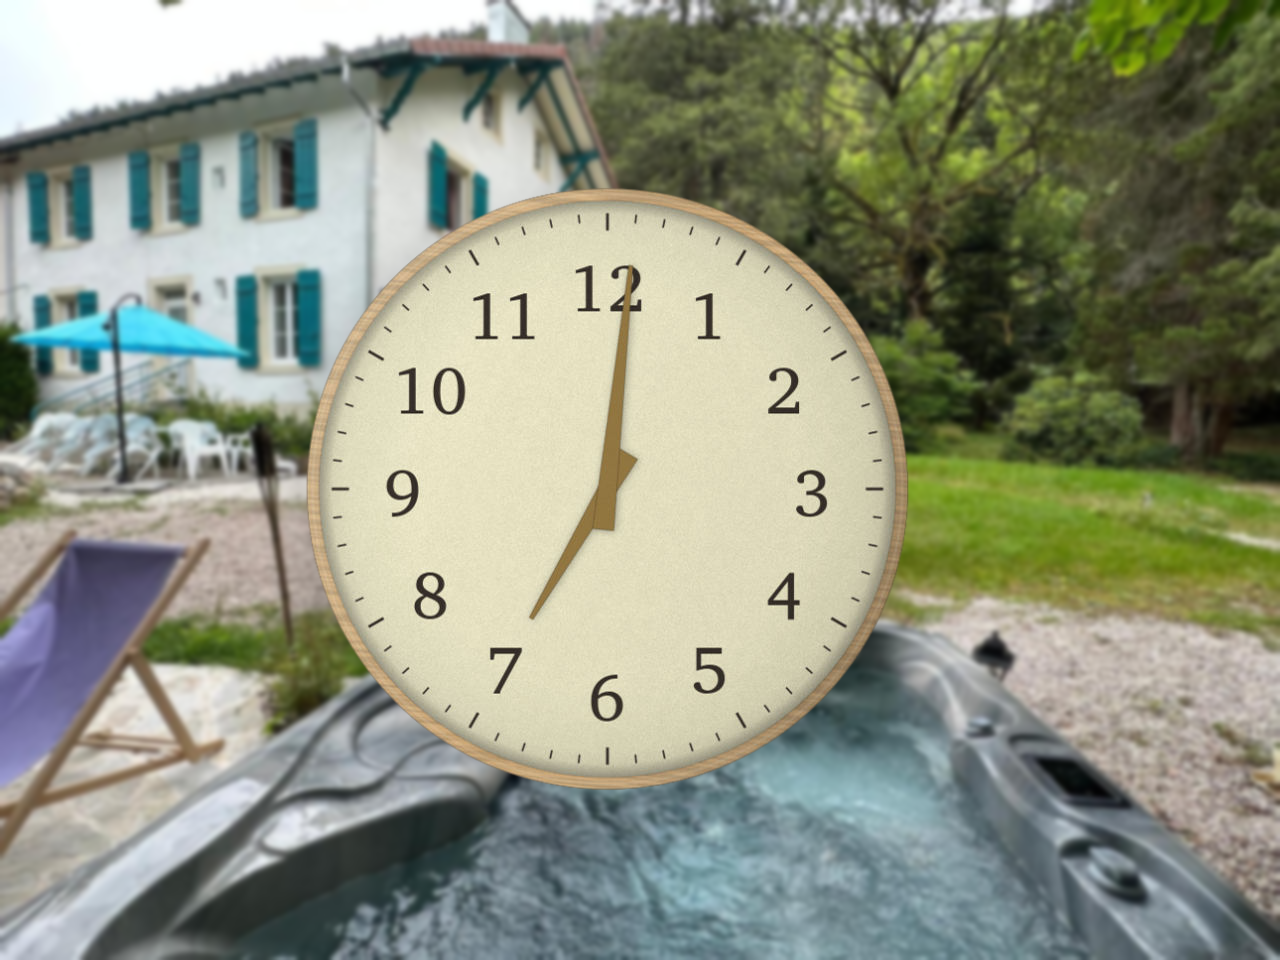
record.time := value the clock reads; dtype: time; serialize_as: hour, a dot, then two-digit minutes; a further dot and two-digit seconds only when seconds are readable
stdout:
7.01
